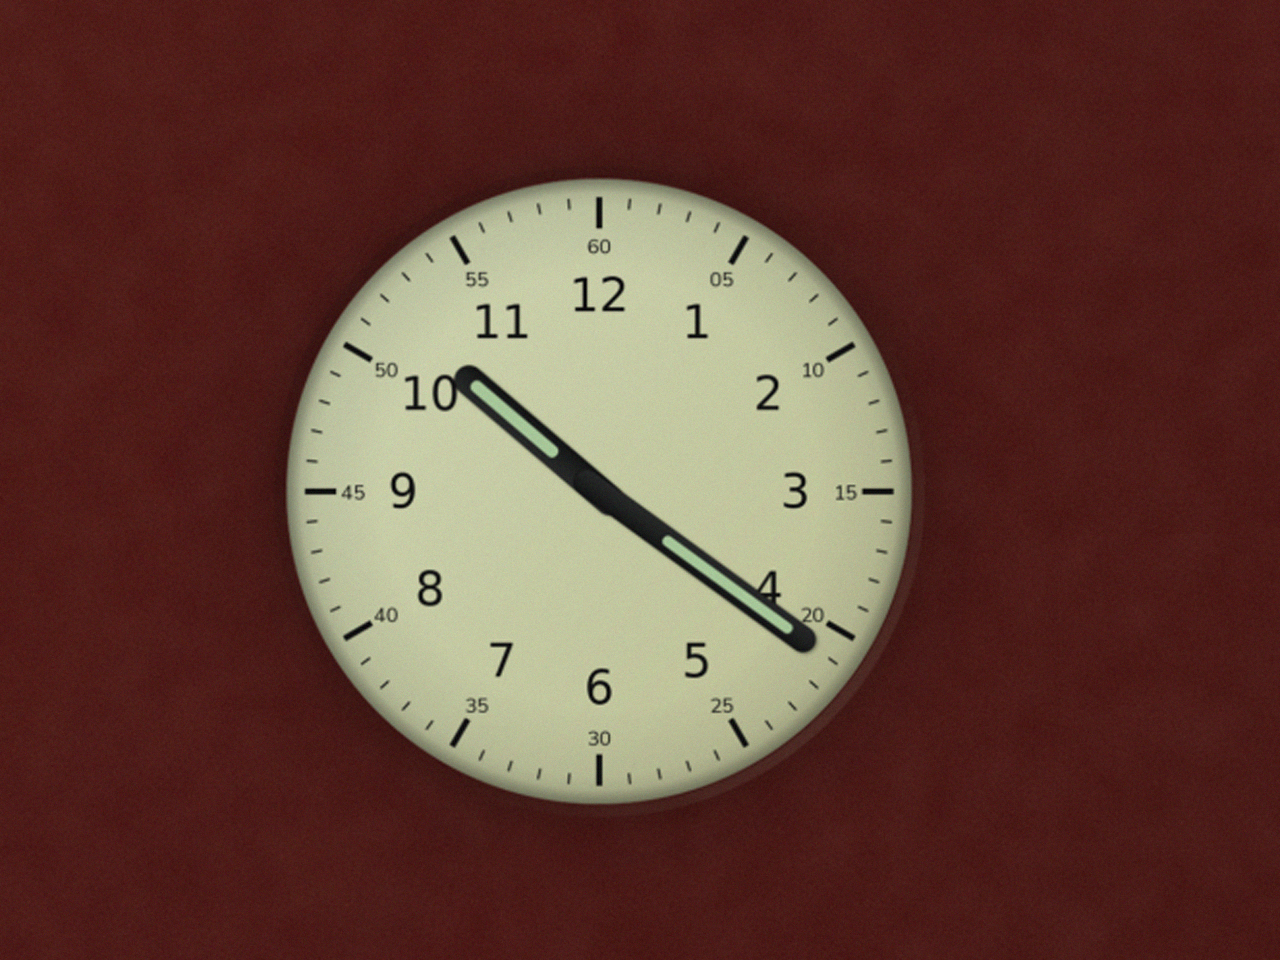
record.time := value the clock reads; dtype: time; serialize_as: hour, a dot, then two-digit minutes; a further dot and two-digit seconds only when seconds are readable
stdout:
10.21
